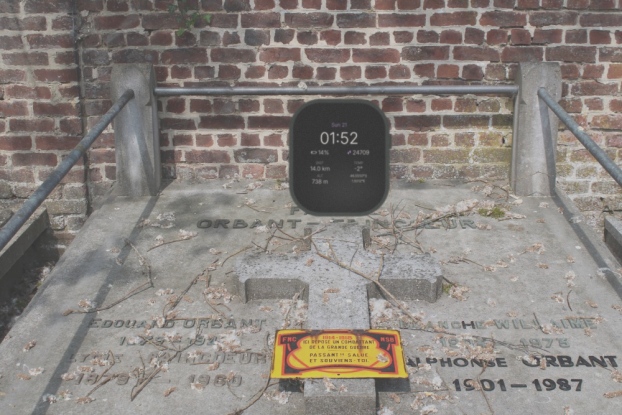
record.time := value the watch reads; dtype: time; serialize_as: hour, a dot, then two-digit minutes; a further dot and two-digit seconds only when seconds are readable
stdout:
1.52
